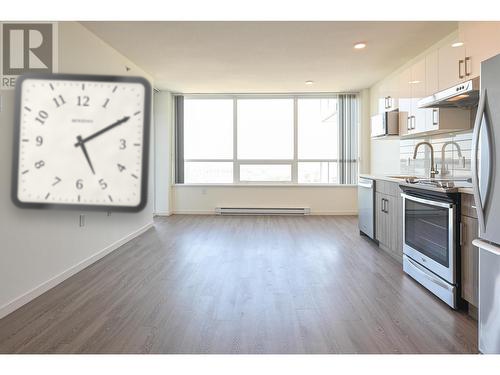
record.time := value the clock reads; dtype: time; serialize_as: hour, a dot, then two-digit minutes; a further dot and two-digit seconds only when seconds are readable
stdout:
5.10
